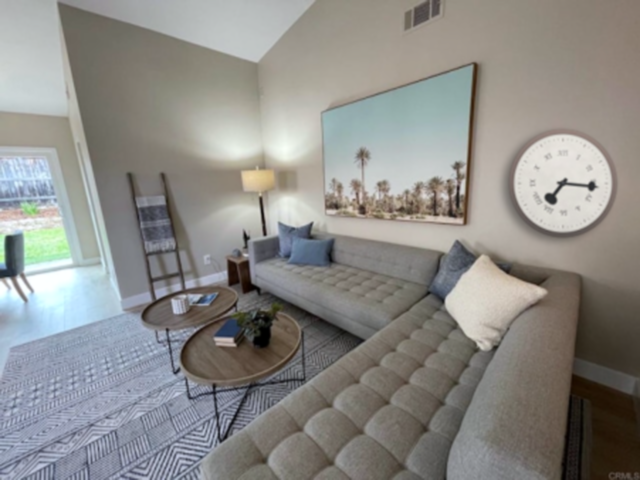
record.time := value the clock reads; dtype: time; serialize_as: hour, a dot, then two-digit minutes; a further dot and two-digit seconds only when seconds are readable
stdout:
7.16
